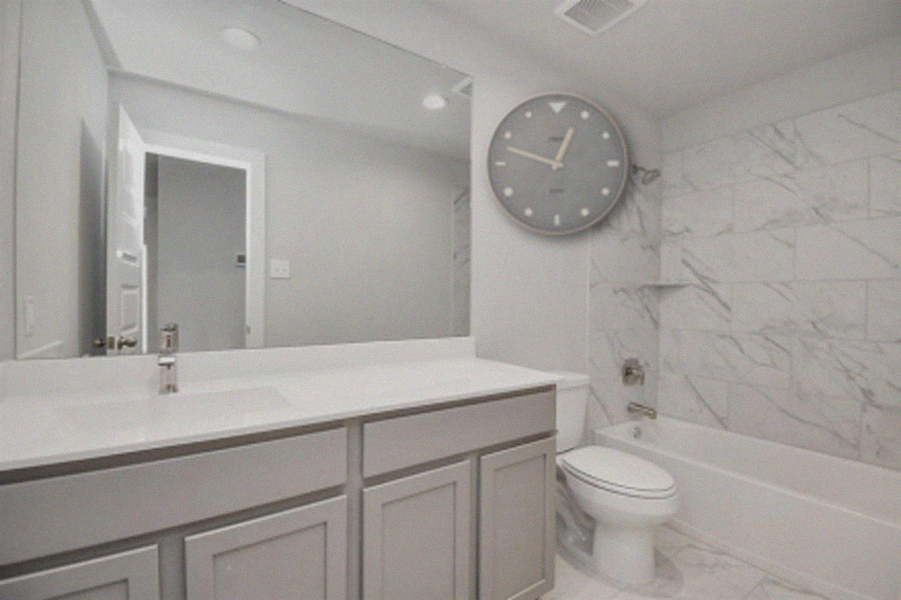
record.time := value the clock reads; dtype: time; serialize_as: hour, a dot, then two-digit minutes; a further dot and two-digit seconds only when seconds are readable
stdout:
12.48
